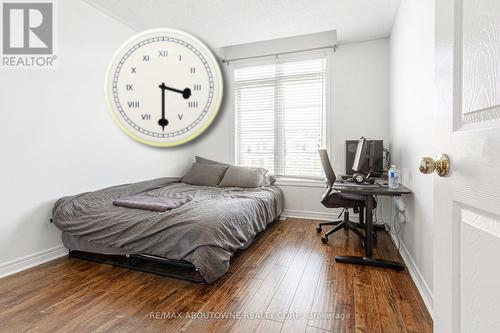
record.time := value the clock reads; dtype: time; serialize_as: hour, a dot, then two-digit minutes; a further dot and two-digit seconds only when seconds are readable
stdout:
3.30
